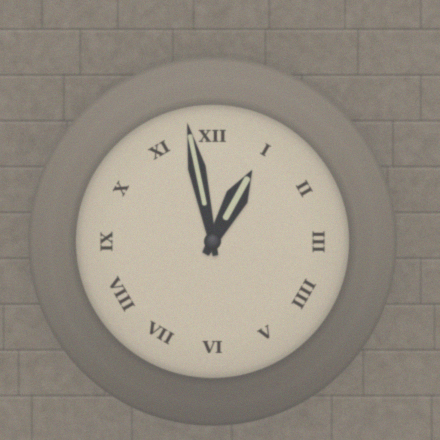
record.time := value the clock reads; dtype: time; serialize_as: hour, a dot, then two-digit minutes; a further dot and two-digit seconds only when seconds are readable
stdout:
12.58
